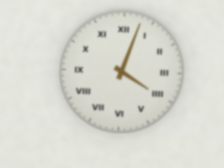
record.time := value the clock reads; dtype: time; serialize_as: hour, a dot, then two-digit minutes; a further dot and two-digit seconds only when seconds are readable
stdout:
4.03
